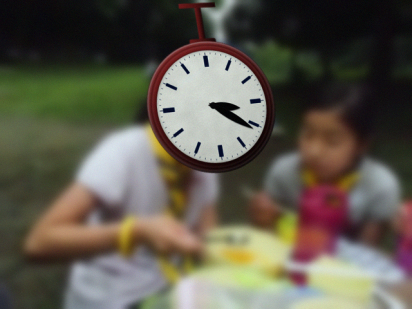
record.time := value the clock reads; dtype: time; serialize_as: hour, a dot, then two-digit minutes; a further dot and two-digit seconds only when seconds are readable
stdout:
3.21
